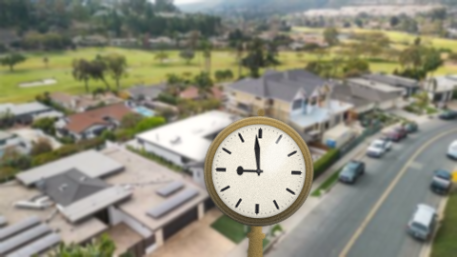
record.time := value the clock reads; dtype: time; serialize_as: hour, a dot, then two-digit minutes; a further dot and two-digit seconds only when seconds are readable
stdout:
8.59
